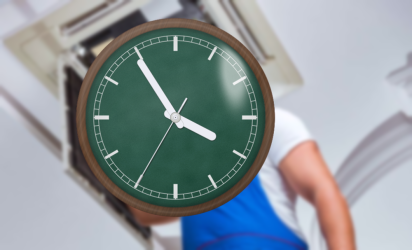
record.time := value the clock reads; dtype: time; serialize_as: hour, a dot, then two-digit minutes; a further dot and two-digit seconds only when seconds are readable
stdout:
3.54.35
